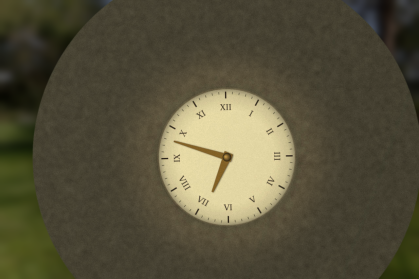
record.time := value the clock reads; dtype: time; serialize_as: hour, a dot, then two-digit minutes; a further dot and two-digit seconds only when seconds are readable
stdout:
6.48
